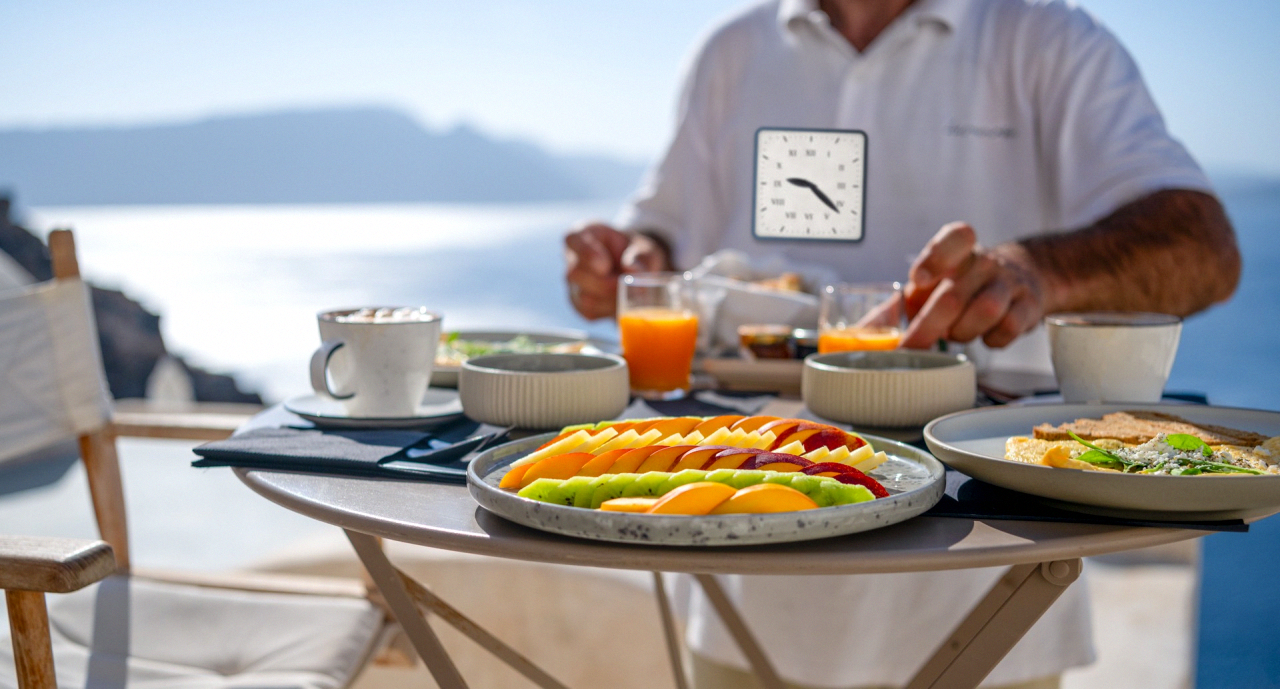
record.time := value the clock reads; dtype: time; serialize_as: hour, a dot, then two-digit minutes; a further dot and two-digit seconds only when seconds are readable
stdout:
9.22
